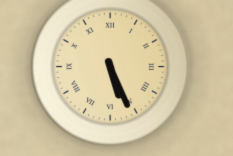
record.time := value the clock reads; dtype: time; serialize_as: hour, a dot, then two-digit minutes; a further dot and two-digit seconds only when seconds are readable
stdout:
5.26
